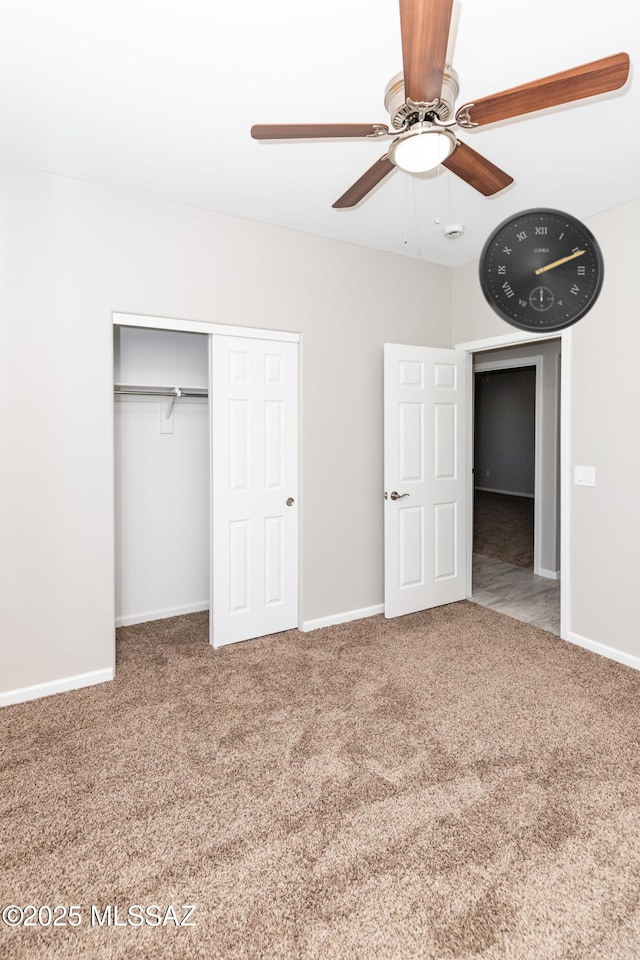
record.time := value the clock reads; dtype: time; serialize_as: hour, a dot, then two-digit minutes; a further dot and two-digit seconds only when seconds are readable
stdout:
2.11
